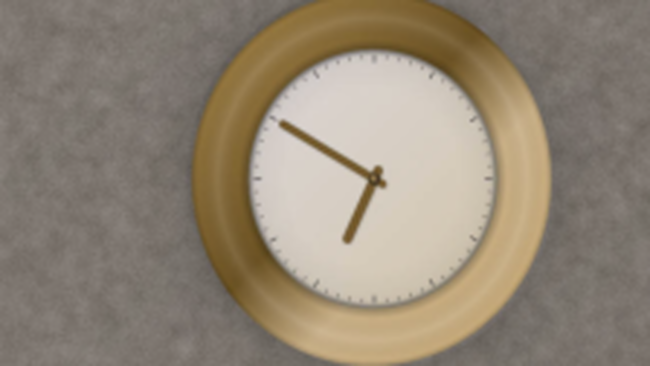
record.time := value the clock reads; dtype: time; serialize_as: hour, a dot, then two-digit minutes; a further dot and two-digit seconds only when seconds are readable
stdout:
6.50
